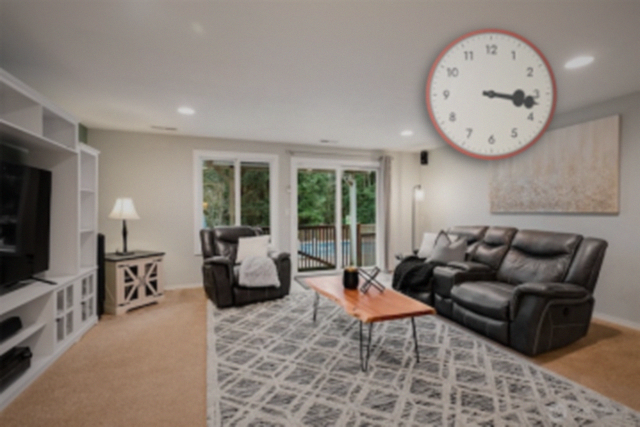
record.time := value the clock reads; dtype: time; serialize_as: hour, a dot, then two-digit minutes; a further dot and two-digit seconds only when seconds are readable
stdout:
3.17
